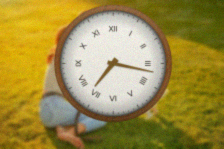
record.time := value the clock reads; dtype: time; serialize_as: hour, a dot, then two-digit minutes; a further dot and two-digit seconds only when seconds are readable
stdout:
7.17
